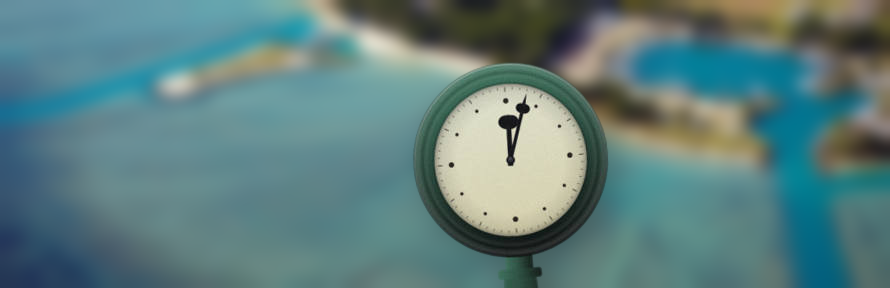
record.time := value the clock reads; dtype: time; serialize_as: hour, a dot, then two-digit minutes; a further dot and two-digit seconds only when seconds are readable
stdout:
12.03
